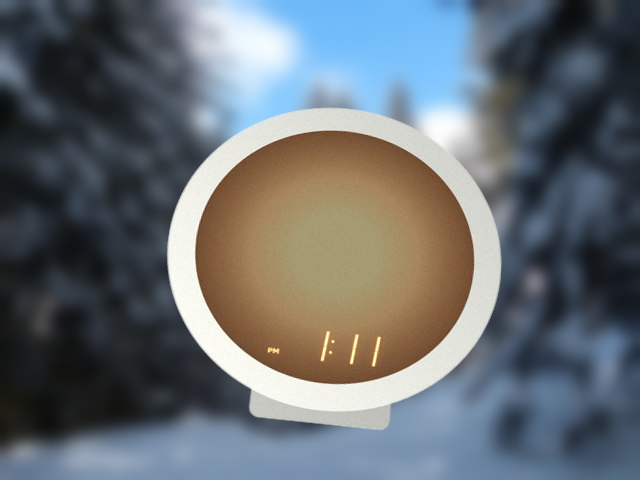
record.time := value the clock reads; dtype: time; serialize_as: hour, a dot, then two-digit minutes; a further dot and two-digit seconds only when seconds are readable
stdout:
1.11
